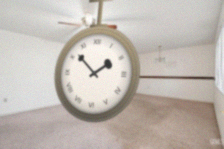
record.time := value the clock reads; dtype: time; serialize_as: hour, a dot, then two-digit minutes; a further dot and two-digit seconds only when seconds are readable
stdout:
1.52
